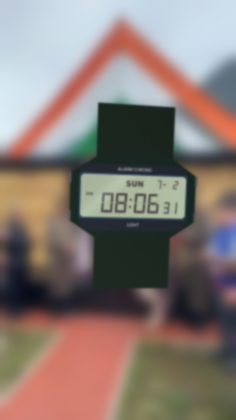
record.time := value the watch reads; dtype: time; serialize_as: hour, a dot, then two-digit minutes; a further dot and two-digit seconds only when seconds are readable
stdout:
8.06.31
